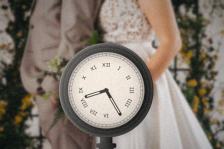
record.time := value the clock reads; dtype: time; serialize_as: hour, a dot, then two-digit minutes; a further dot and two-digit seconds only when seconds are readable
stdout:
8.25
